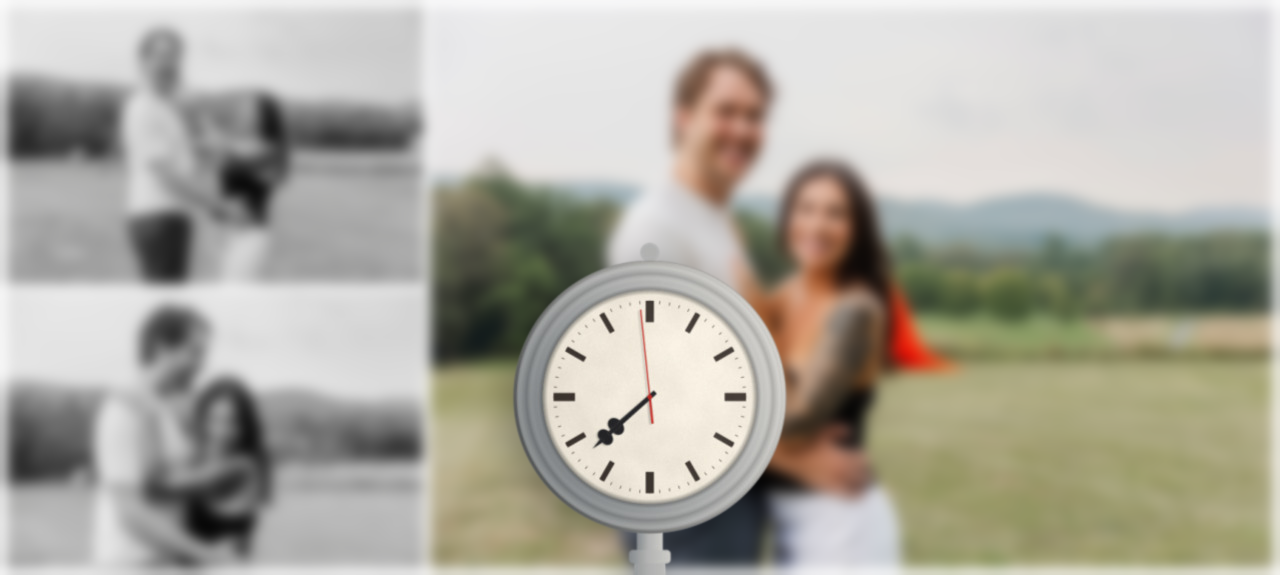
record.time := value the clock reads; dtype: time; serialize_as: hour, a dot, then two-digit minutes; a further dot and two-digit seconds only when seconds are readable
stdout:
7.37.59
